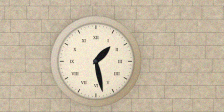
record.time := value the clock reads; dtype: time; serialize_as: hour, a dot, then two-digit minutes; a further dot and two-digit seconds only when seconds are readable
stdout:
1.28
